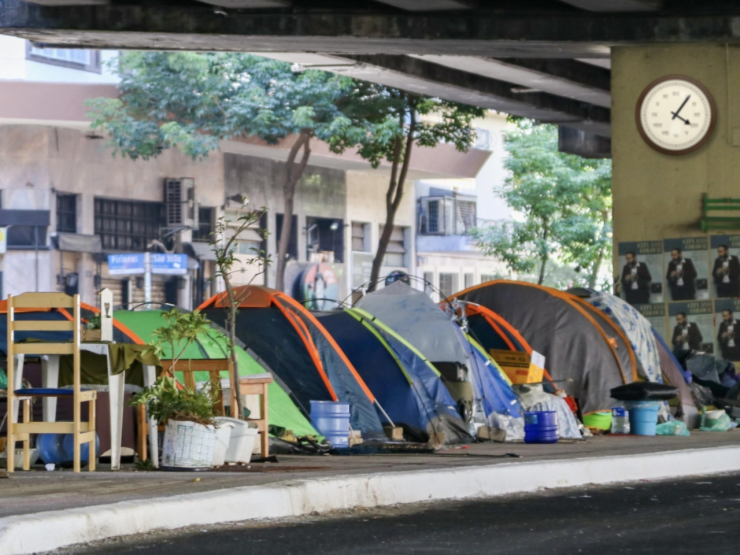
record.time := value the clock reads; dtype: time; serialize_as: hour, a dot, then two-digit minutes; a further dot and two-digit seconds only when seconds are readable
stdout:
4.06
